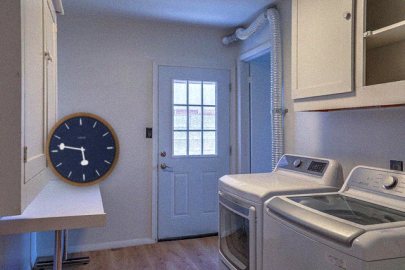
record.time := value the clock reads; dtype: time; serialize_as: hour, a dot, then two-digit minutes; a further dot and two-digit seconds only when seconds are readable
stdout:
5.47
